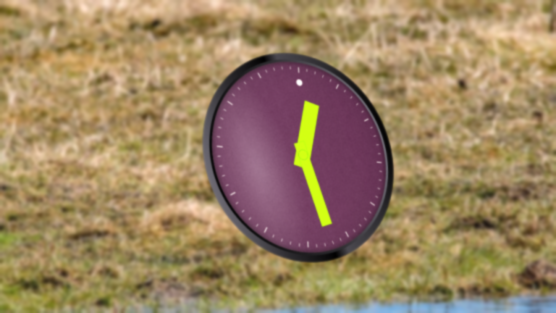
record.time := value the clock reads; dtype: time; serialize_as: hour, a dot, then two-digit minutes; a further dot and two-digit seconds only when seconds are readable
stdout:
12.27
